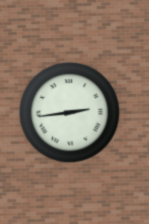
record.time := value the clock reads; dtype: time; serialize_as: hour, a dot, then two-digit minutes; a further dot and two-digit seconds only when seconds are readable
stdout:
2.44
